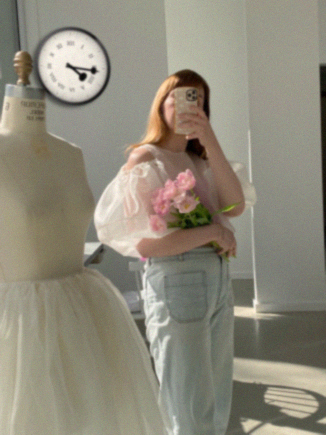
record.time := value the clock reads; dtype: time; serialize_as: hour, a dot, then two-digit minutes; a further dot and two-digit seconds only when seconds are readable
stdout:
4.16
